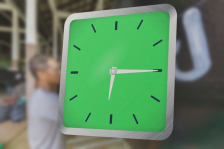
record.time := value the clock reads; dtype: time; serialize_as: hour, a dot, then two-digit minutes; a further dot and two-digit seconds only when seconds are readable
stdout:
6.15
